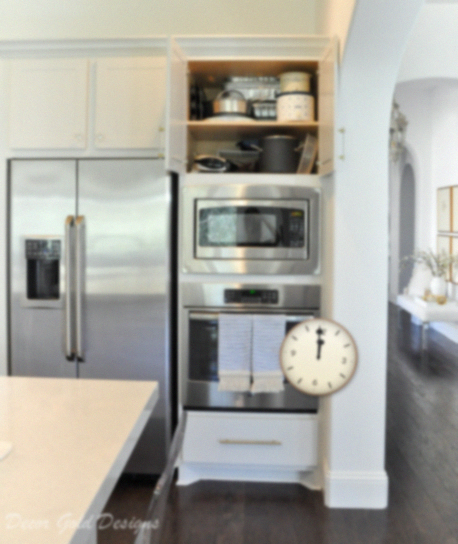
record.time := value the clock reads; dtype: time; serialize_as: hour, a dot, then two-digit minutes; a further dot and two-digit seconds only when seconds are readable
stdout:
11.59
